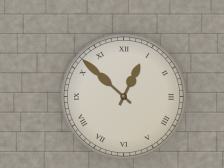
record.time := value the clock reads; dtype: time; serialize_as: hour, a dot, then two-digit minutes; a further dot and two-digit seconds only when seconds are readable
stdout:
12.52
